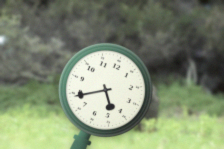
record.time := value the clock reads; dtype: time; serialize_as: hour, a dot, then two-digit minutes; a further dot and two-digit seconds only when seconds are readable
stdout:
4.39
